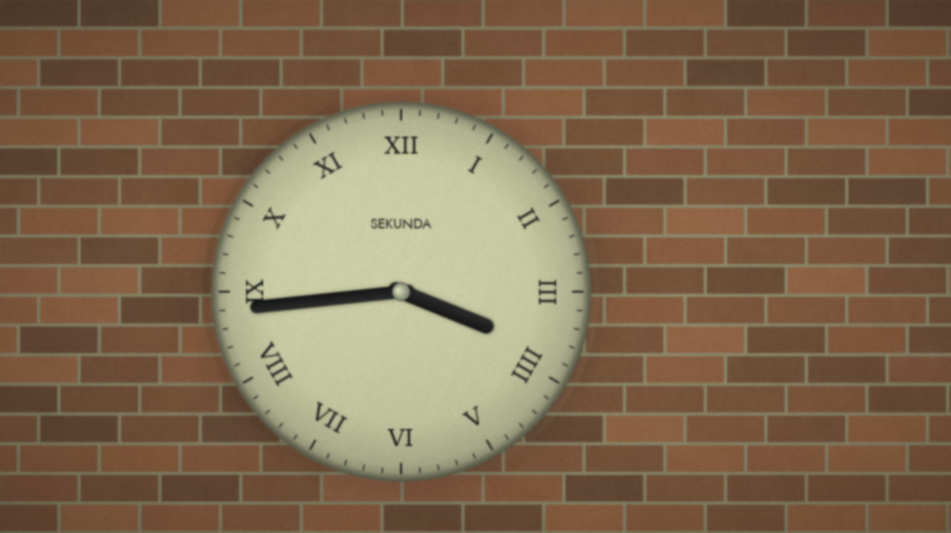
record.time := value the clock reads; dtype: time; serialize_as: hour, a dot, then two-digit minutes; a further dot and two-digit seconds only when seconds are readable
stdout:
3.44
